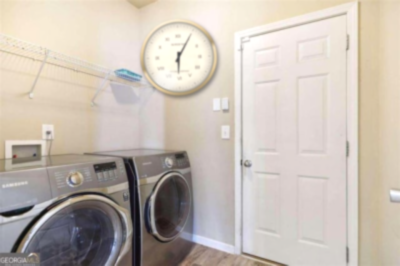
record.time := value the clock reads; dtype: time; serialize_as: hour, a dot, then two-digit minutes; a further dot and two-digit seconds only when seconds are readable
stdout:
6.05
